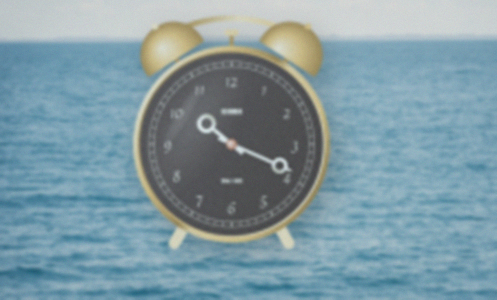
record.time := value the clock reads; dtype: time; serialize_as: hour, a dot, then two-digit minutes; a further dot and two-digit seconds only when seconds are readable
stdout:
10.19
